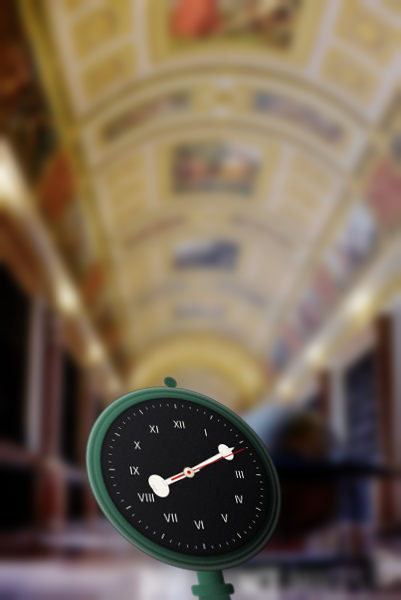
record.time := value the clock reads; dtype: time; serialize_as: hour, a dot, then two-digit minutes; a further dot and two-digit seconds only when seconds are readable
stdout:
8.10.11
